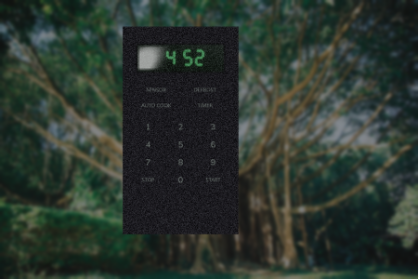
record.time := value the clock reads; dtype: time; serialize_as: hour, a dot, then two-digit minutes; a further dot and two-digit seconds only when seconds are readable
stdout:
4.52
